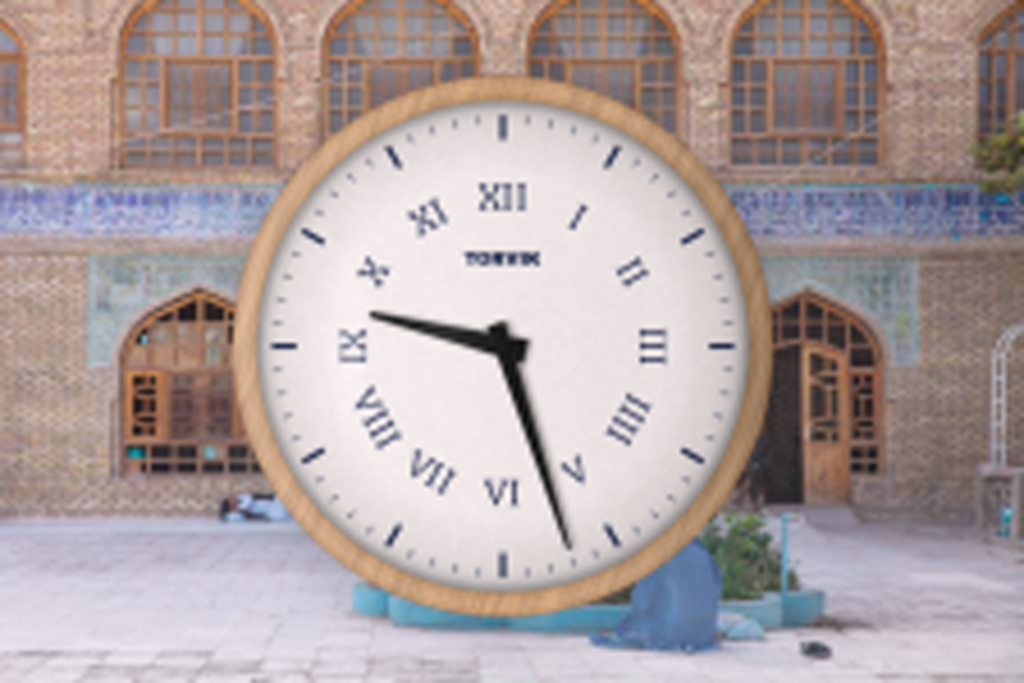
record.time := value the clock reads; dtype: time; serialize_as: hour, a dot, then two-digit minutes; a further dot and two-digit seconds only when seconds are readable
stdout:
9.27
